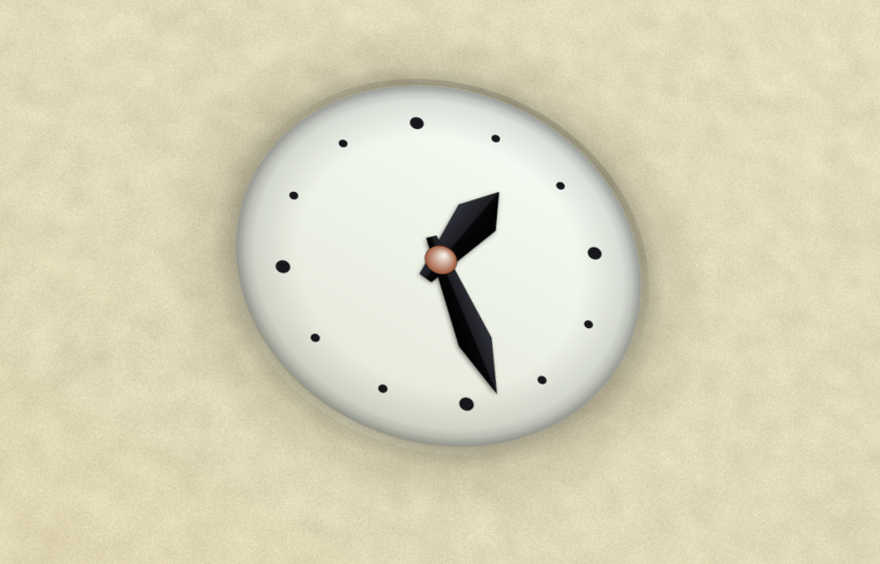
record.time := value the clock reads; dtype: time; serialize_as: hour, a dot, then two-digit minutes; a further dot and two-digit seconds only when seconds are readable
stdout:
1.28
